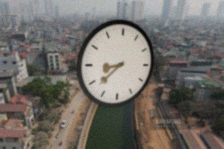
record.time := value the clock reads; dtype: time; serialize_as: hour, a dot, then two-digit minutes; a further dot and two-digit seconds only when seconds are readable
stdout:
8.38
